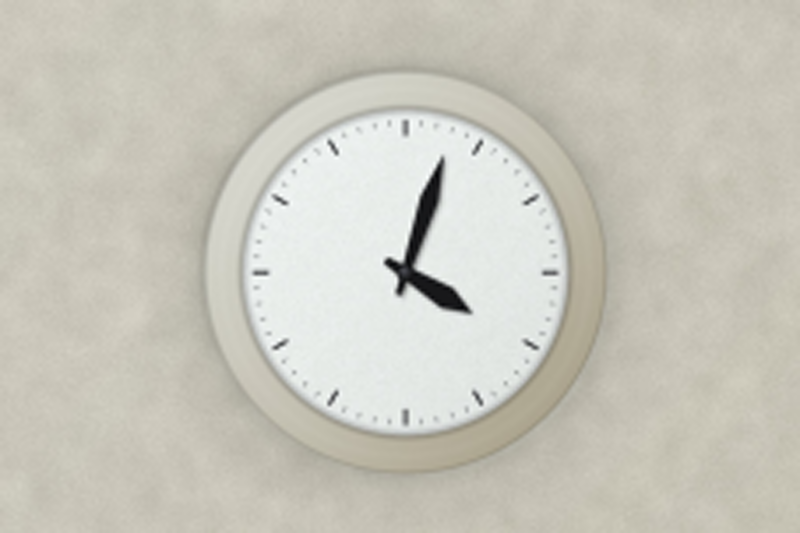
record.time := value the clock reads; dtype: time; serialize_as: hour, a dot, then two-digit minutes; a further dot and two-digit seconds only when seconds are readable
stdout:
4.03
